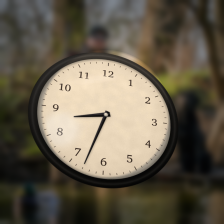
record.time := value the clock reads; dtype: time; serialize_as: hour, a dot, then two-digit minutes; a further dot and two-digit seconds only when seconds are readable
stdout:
8.33
